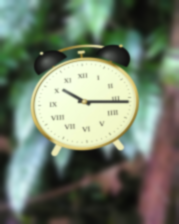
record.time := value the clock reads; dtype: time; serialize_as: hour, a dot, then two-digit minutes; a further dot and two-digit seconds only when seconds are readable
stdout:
10.16
